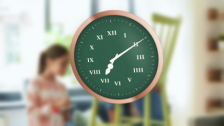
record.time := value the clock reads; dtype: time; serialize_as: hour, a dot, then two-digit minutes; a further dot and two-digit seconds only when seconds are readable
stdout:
7.10
